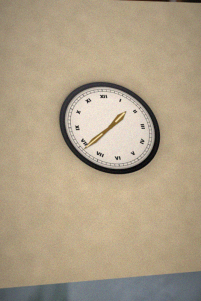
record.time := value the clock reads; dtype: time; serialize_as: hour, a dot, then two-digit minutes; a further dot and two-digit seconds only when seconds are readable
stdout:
1.39
